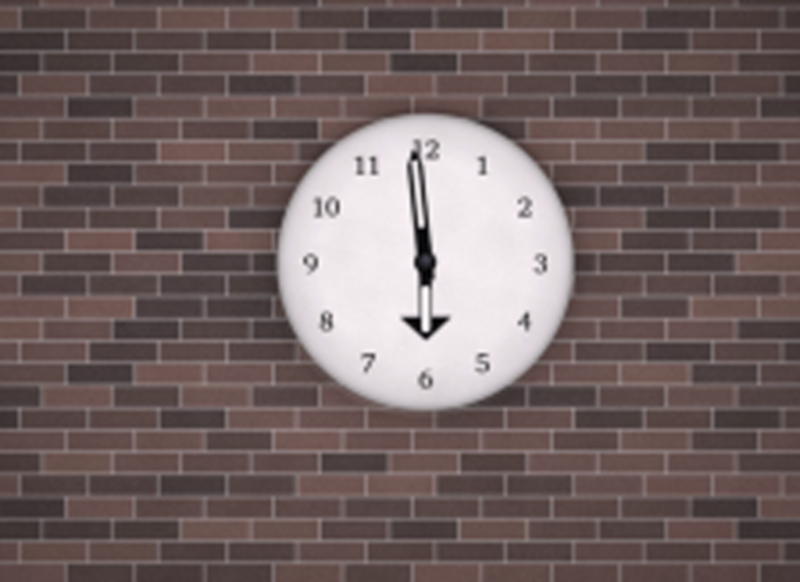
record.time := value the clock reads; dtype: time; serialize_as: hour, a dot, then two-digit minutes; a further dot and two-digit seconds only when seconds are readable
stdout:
5.59
